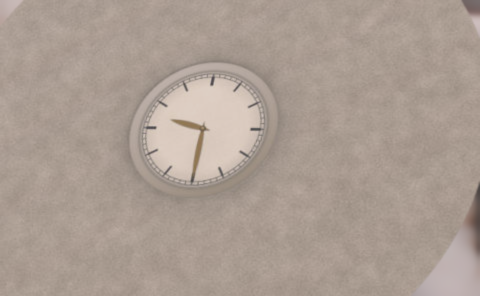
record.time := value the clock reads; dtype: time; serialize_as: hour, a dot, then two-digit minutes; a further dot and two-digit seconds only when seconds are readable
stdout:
9.30
